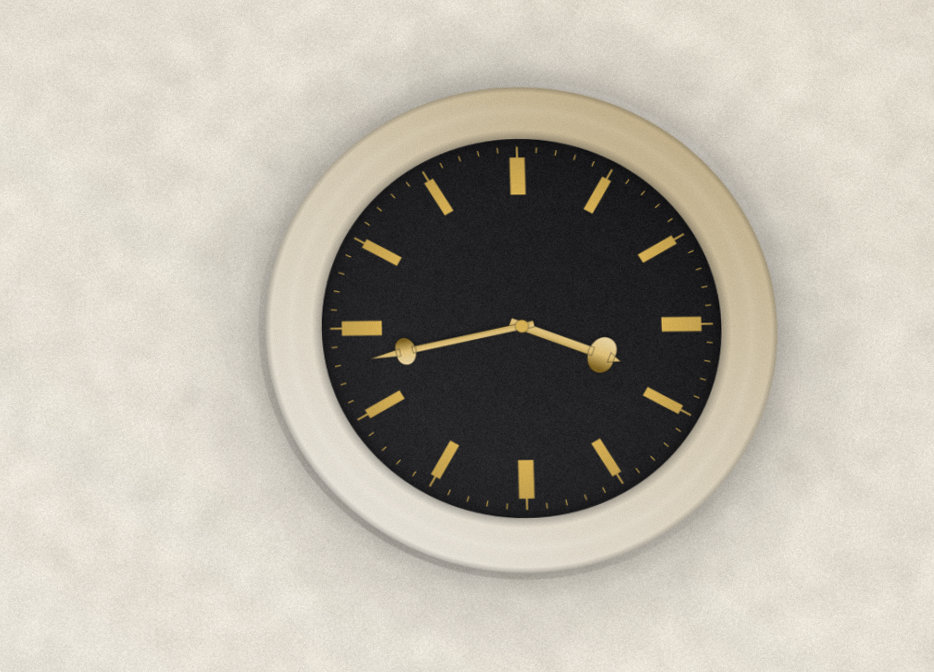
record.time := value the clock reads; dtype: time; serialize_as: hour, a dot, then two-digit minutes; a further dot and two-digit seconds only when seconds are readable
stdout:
3.43
